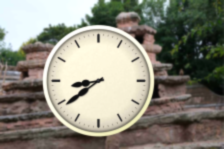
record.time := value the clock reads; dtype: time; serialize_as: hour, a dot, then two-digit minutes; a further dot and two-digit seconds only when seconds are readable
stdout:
8.39
